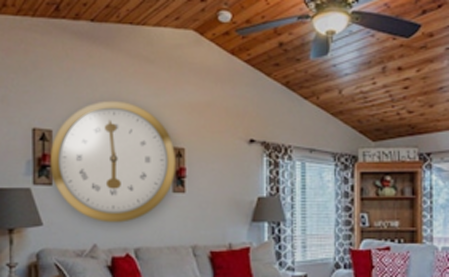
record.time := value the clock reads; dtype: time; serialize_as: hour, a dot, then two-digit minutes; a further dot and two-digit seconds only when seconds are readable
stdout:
5.59
